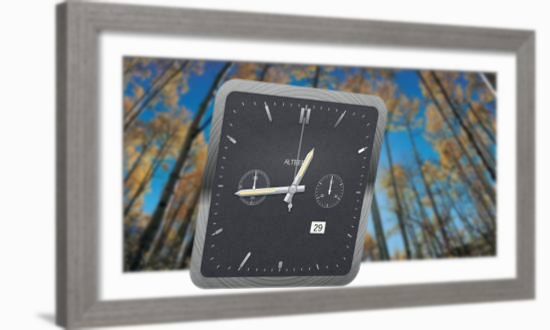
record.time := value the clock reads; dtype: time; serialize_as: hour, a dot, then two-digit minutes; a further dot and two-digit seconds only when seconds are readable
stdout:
12.44
